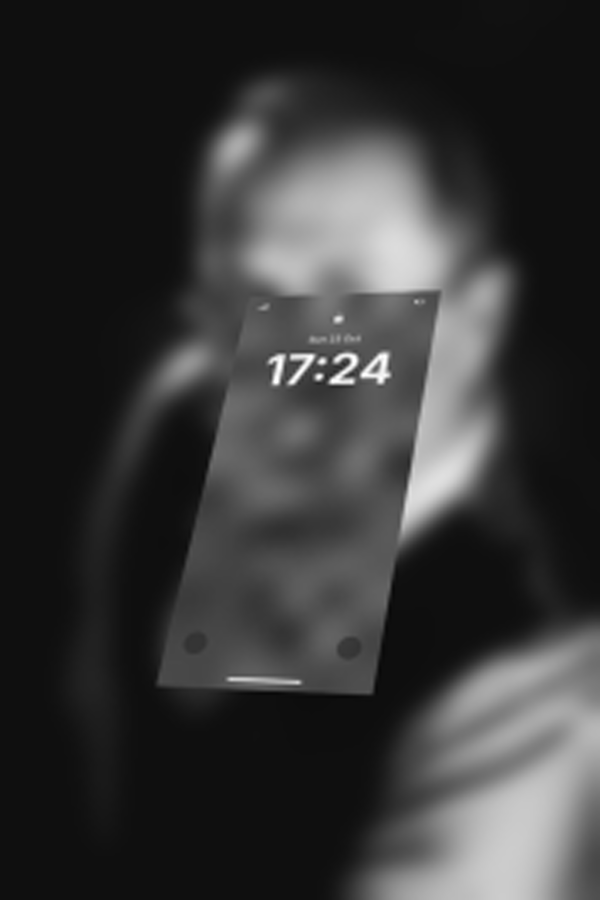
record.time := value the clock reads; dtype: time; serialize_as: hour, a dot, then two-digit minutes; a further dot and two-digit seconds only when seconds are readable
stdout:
17.24
